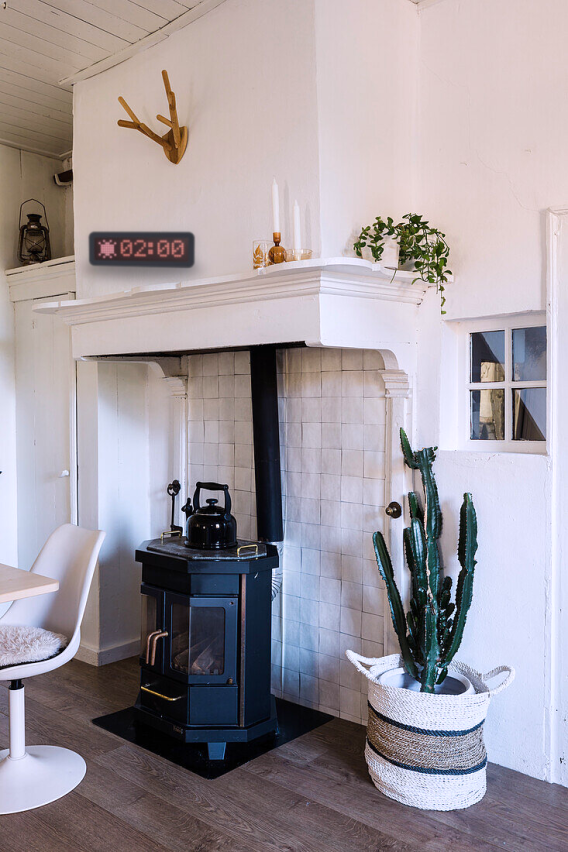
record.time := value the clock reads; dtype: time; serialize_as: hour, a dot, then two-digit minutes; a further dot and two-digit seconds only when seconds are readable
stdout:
2.00
